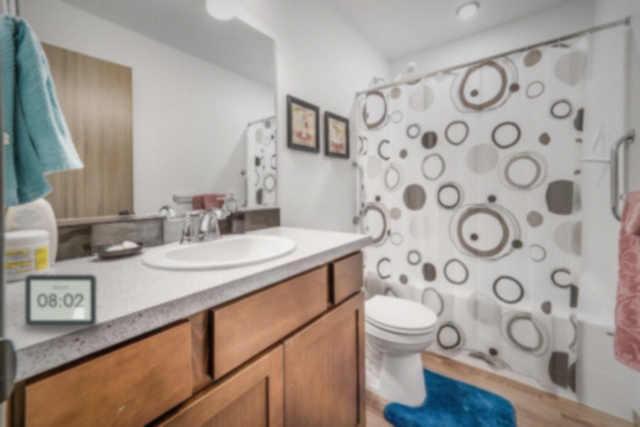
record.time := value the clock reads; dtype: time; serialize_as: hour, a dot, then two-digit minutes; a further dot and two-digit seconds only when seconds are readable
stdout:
8.02
